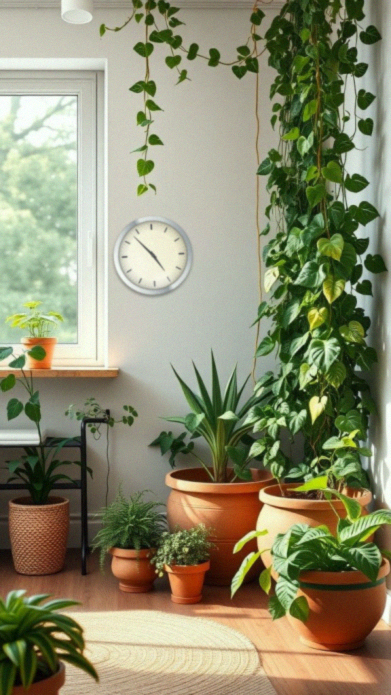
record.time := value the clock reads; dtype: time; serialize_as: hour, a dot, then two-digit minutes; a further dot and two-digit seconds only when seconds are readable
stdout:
4.53
